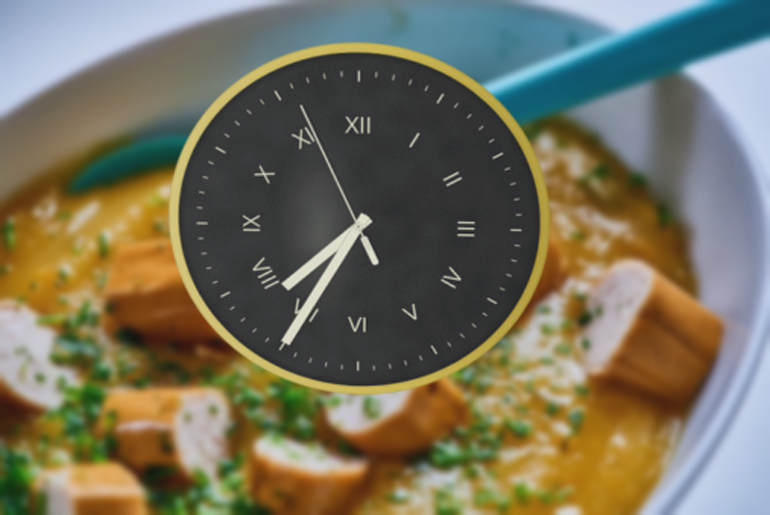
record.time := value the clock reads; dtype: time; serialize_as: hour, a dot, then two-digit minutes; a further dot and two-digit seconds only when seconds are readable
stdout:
7.34.56
